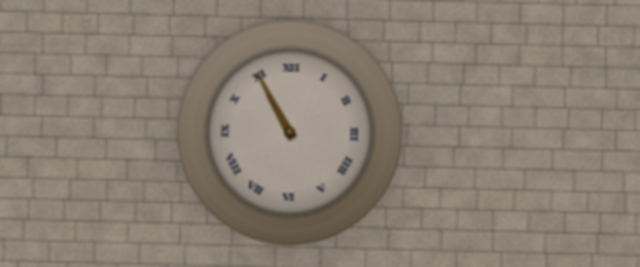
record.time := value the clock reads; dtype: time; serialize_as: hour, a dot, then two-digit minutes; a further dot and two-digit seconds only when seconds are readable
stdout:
10.55
